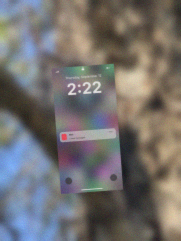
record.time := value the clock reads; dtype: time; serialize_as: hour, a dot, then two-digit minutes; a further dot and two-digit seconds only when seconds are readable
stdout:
2.22
